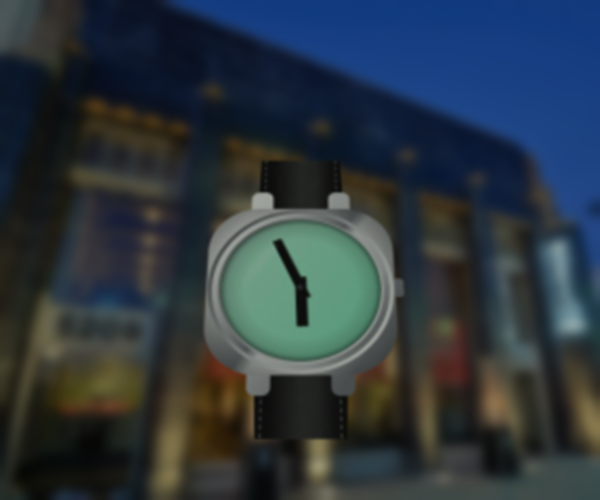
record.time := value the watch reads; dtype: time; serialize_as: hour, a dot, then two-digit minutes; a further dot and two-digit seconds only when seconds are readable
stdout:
5.56
